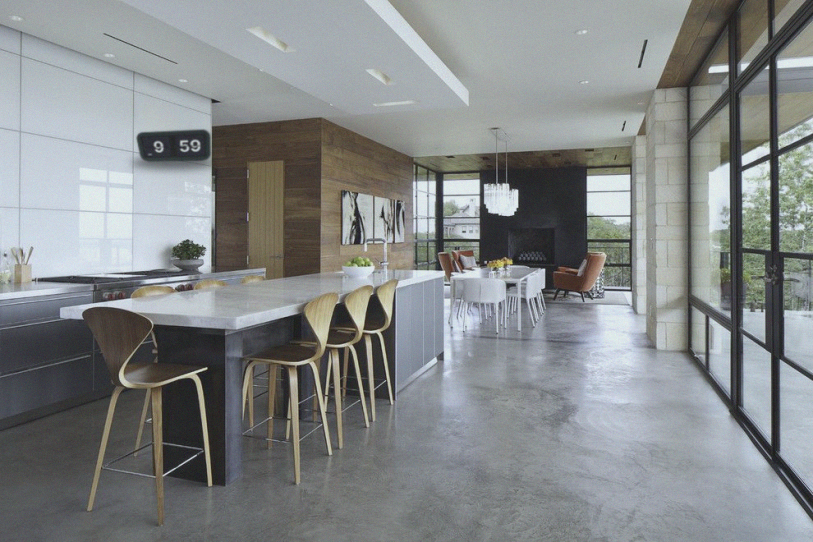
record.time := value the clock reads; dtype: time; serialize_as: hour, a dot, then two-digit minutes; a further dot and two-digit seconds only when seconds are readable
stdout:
9.59
